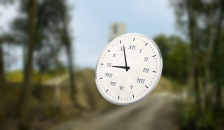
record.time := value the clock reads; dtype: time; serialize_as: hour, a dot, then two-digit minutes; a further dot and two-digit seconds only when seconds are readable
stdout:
8.56
